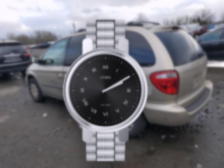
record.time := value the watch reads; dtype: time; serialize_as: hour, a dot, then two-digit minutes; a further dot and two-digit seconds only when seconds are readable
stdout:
2.10
